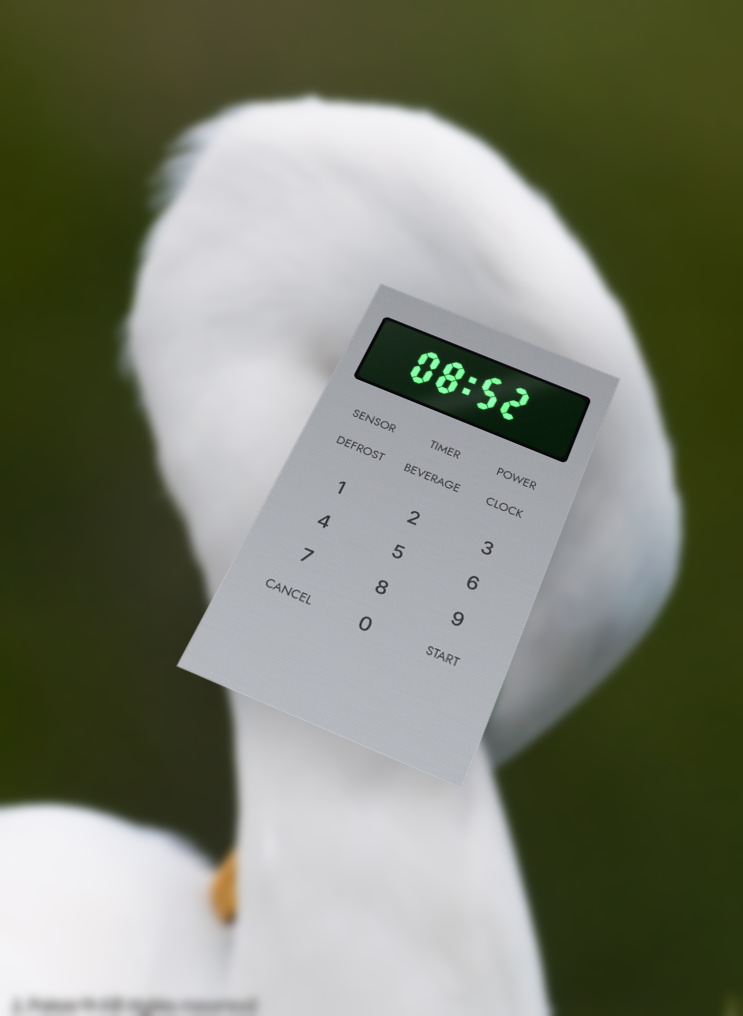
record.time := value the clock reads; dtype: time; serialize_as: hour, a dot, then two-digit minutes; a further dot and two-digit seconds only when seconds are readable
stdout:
8.52
